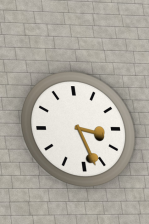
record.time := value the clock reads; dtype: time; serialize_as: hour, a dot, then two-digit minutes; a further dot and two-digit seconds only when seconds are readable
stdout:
3.27
